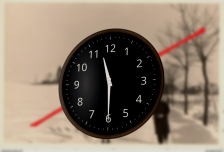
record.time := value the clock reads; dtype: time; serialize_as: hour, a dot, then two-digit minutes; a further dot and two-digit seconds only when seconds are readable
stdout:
11.30
